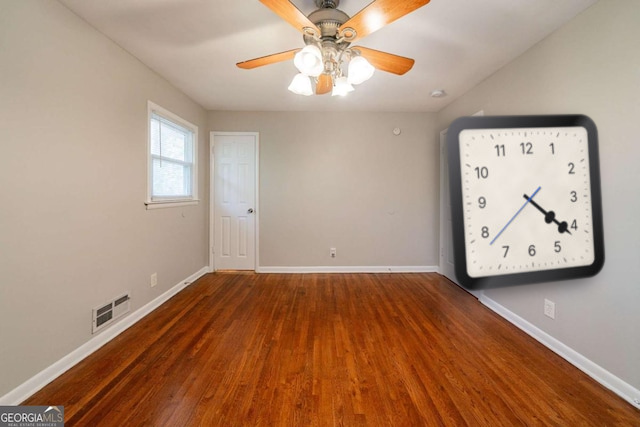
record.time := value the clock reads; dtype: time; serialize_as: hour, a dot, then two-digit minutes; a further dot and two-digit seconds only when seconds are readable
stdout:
4.21.38
